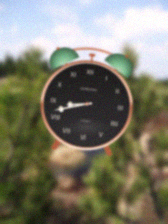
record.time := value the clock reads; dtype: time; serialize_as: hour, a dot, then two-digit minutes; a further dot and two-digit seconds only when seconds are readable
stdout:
8.42
